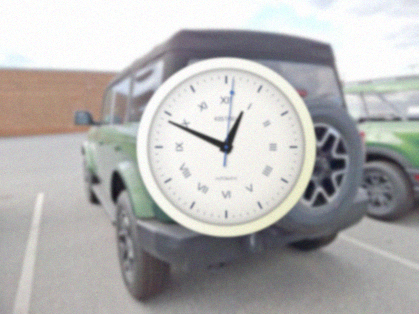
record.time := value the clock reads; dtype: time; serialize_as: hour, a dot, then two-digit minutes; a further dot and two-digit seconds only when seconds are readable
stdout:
12.49.01
